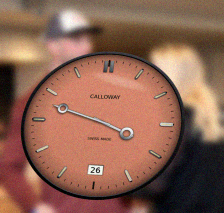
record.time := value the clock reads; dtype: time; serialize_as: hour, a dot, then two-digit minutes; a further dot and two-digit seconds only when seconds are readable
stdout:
3.48
